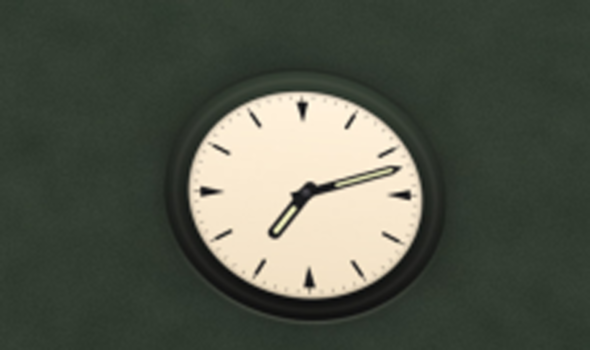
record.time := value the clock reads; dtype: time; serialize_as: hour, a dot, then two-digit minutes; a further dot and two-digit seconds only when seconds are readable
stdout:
7.12
